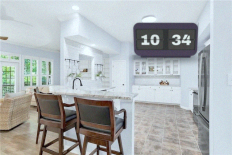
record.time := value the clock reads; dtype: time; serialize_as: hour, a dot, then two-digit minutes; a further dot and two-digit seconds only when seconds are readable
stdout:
10.34
